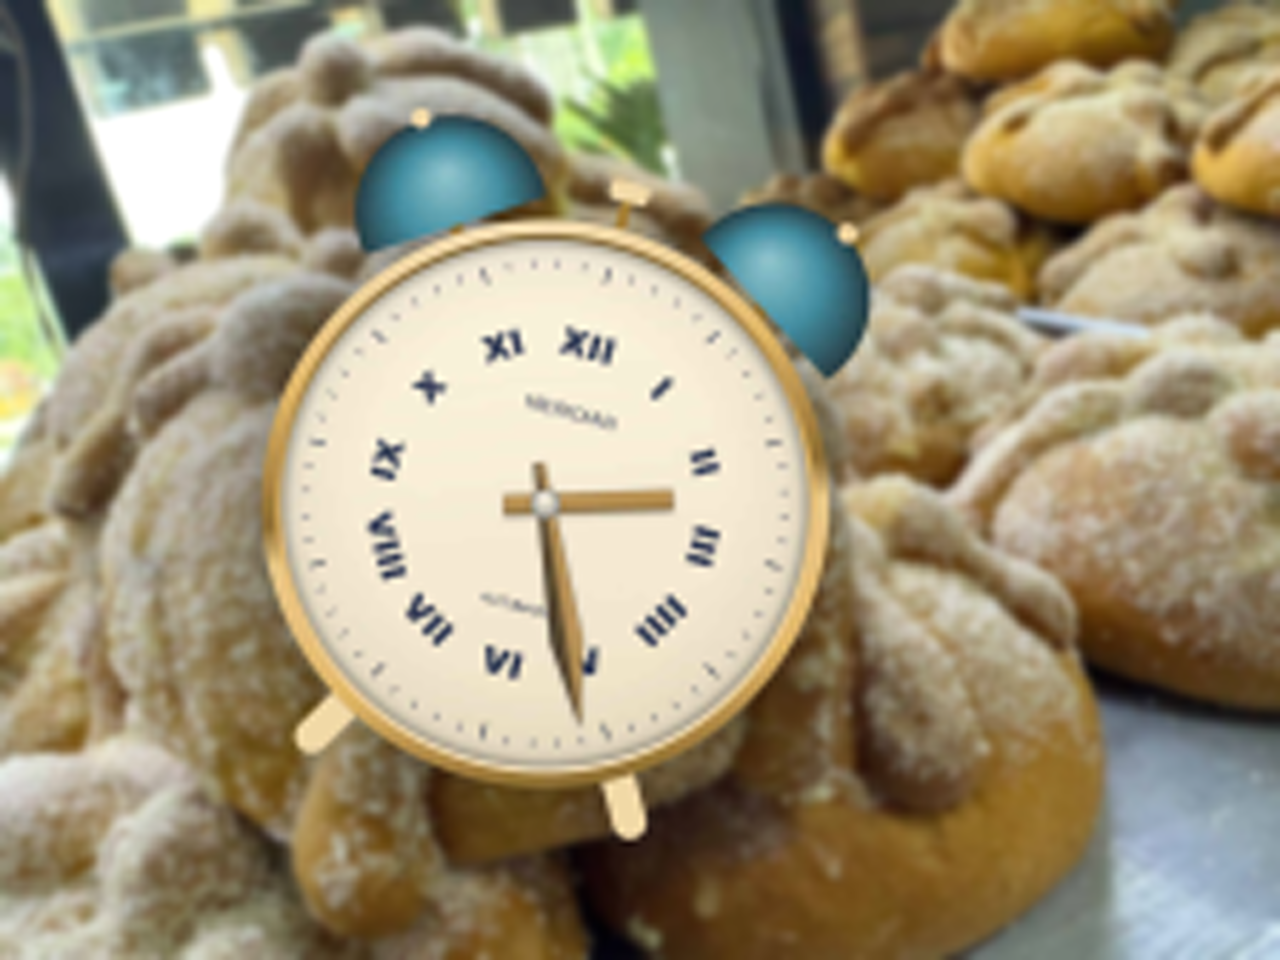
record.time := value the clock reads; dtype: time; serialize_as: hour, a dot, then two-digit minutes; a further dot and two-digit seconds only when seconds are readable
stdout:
2.26
